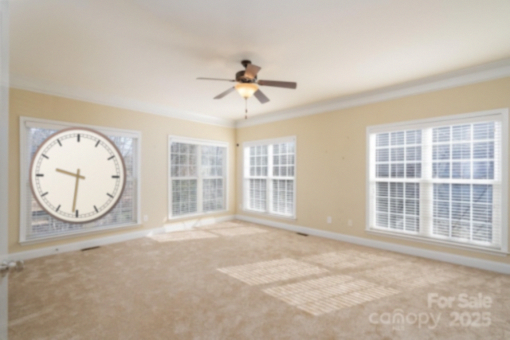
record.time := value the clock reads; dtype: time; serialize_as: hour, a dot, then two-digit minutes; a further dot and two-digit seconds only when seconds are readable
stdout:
9.31
